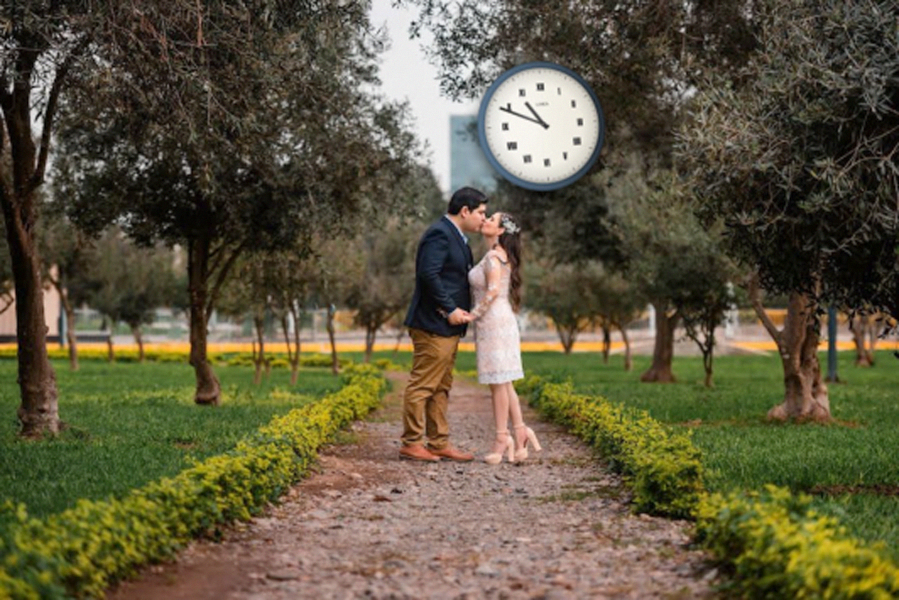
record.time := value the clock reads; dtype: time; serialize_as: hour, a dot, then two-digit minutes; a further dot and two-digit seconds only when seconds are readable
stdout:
10.49
